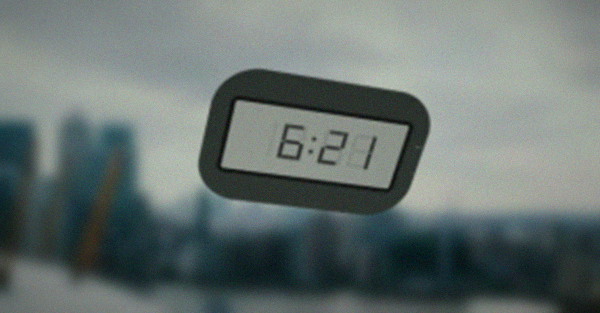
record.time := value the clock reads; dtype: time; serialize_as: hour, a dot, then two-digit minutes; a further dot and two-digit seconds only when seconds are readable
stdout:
6.21
